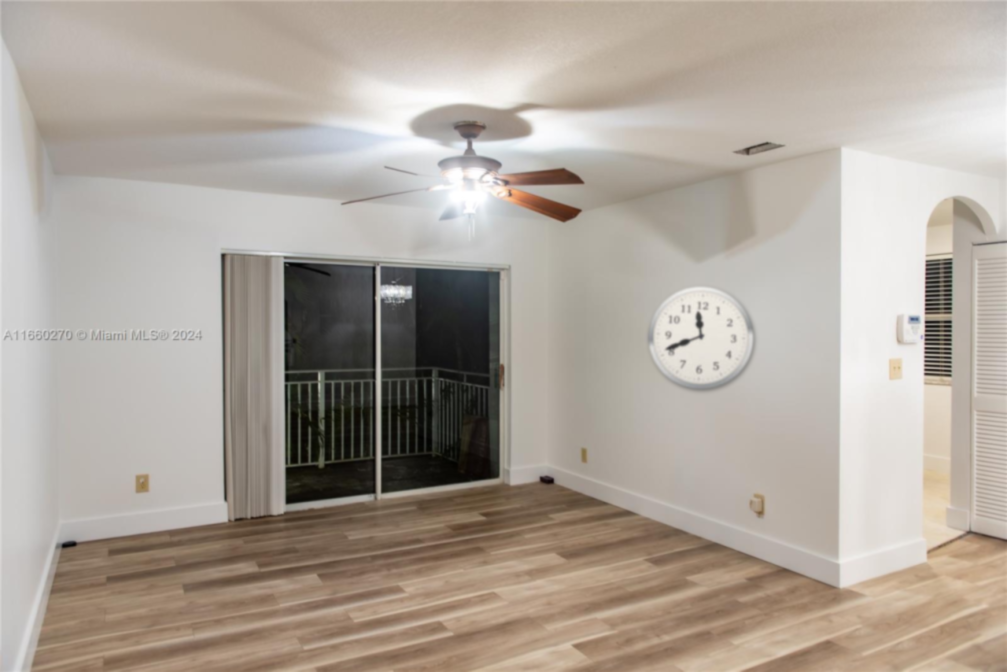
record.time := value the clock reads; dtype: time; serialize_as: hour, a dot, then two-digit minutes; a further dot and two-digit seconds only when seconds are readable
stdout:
11.41
